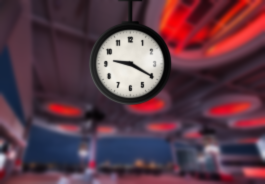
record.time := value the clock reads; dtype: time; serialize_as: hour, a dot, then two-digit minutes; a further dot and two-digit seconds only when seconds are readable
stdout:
9.20
